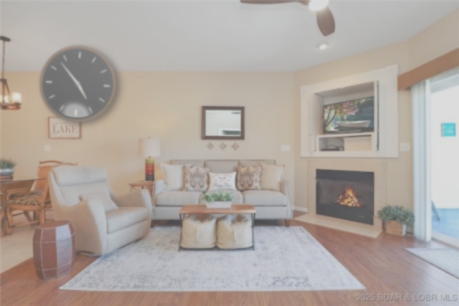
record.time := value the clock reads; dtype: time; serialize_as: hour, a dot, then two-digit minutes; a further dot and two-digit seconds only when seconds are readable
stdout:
4.53
